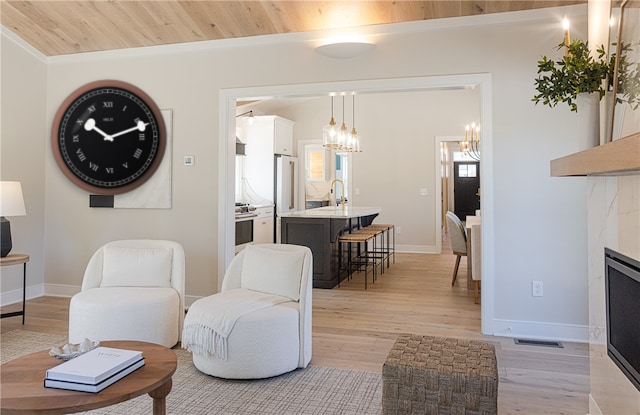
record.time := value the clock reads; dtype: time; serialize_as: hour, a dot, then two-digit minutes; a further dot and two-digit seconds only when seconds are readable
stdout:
10.12
